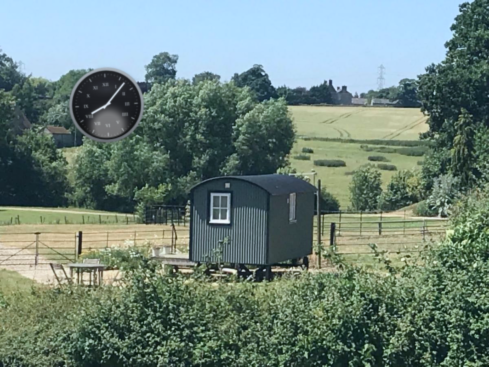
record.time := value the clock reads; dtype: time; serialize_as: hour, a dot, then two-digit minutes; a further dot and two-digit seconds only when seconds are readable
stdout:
8.07
